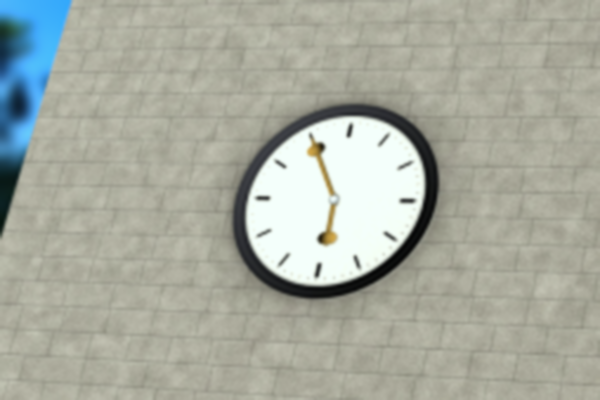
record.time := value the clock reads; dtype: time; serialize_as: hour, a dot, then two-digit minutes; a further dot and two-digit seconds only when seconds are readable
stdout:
5.55
